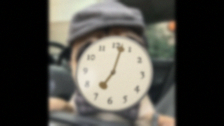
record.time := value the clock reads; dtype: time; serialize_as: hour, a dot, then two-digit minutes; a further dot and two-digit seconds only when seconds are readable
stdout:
7.02
